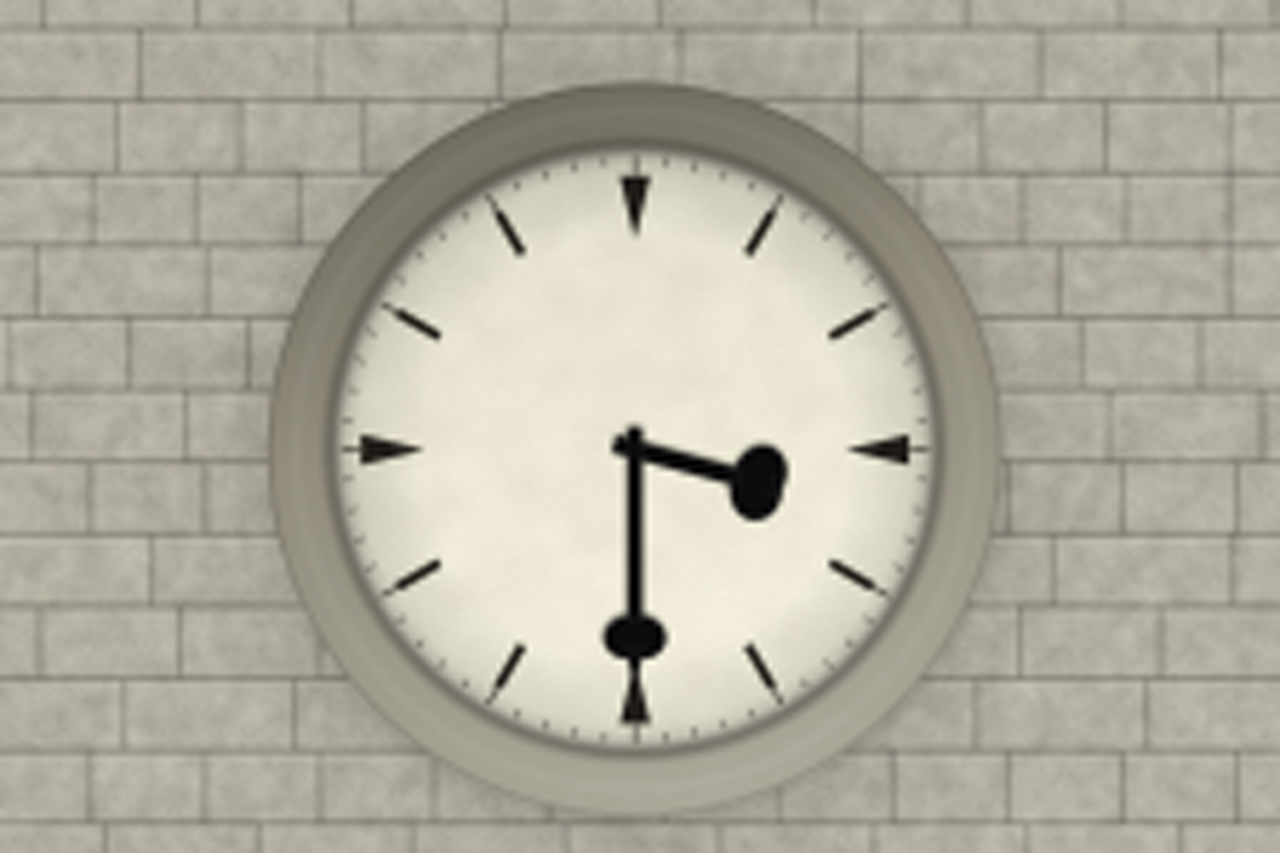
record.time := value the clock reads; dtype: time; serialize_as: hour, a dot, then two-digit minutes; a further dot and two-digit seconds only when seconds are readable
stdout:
3.30
